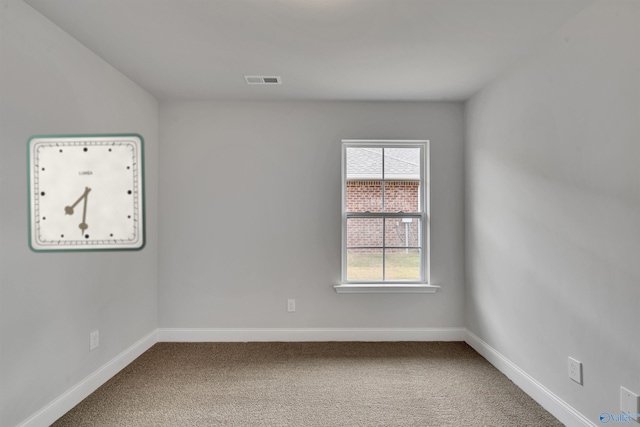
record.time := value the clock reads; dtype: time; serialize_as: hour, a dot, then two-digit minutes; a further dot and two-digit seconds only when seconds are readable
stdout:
7.31
